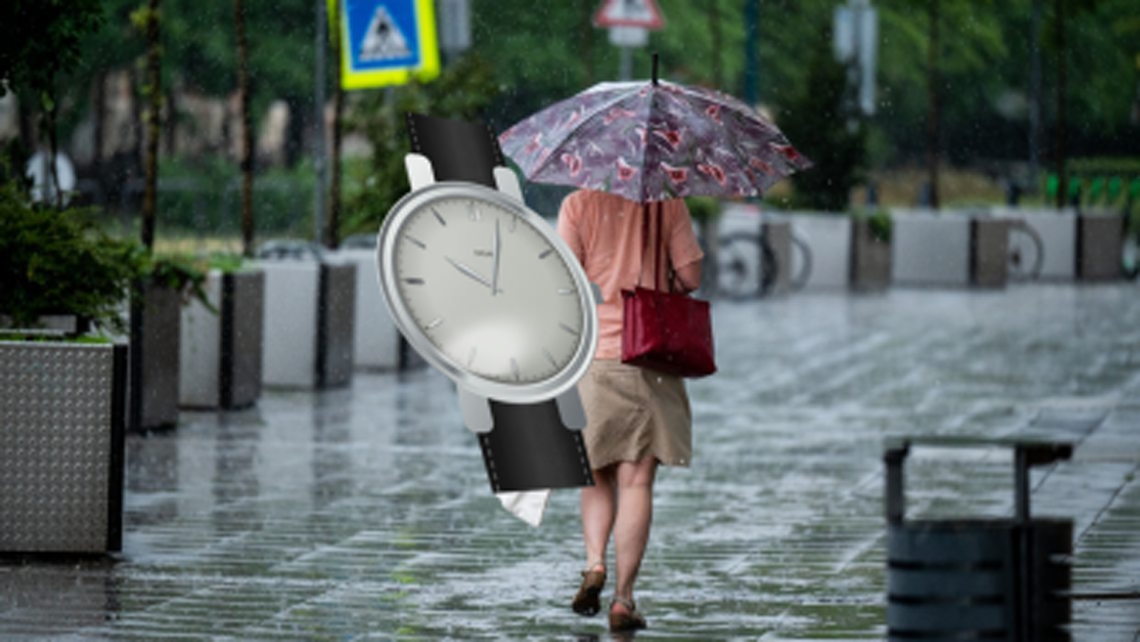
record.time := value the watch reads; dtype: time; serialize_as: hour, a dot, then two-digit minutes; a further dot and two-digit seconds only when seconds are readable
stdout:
10.03
